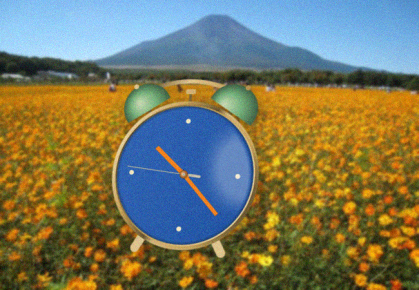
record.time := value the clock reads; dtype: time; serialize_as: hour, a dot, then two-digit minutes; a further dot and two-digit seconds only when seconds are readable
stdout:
10.22.46
